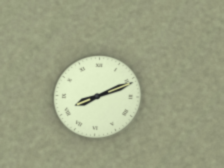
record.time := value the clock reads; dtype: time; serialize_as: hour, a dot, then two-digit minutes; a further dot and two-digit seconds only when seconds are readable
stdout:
8.11
